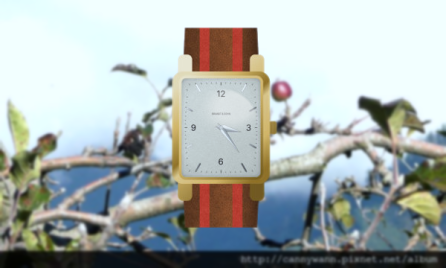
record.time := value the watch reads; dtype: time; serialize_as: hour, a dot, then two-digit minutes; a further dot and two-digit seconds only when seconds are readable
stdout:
3.24
